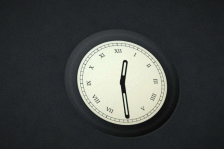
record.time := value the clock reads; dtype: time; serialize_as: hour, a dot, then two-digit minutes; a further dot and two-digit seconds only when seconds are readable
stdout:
12.30
